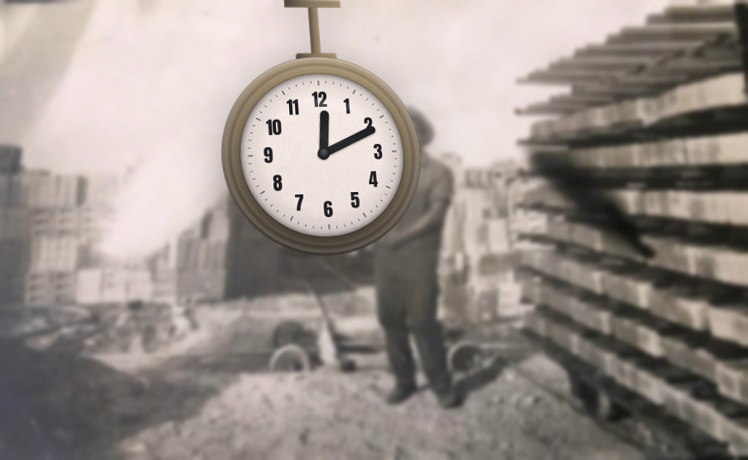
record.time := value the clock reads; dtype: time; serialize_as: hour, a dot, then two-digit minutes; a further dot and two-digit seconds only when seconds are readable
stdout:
12.11
